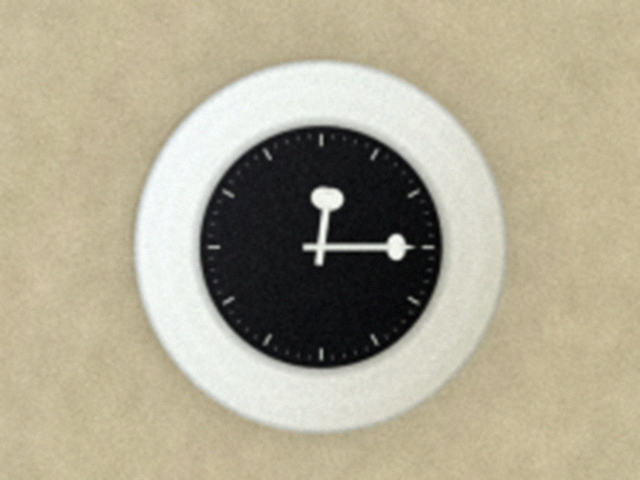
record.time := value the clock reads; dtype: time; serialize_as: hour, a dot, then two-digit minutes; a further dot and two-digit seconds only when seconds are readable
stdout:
12.15
